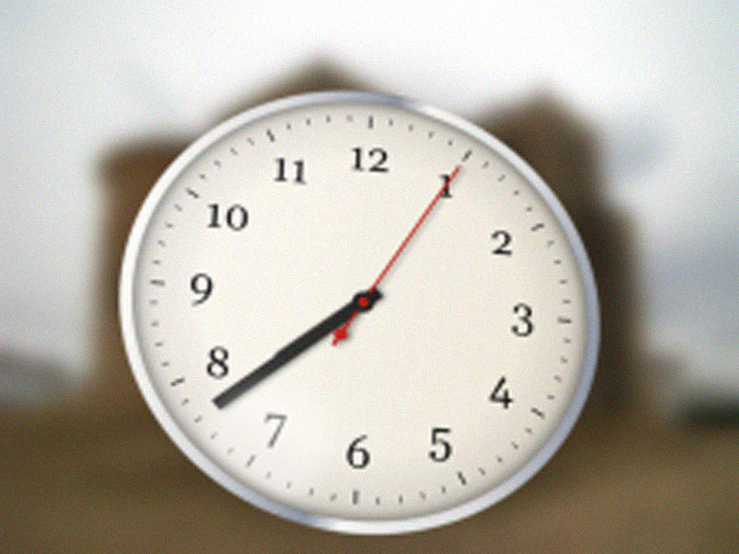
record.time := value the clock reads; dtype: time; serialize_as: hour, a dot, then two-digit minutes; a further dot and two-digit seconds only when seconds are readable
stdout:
7.38.05
